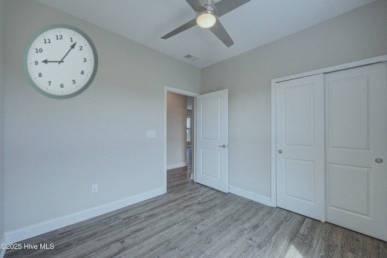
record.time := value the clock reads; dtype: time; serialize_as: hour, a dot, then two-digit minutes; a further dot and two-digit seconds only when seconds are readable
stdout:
9.07
